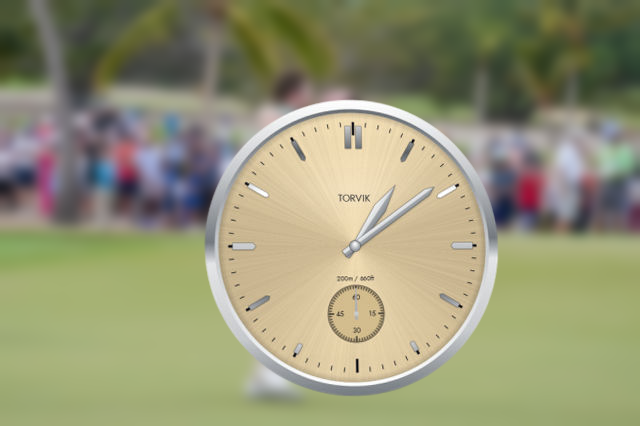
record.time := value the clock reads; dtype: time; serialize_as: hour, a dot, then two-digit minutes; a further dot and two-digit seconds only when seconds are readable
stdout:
1.09
